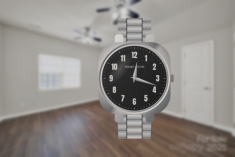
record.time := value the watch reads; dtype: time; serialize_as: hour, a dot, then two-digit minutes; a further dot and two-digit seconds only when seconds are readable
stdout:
12.18
